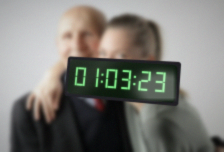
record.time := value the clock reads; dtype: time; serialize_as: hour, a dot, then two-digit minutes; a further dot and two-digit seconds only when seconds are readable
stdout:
1.03.23
